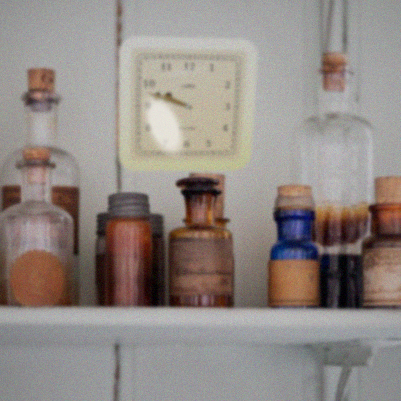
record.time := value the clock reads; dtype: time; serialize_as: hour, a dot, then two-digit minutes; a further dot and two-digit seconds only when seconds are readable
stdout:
9.48
